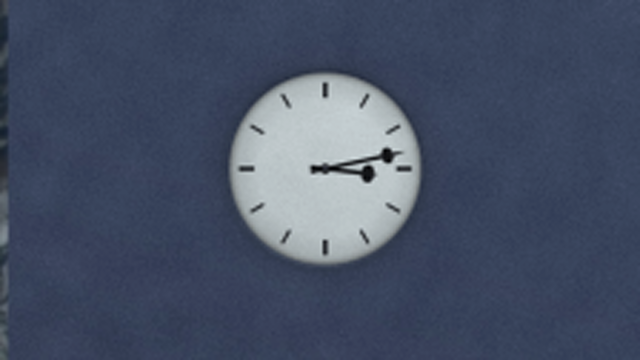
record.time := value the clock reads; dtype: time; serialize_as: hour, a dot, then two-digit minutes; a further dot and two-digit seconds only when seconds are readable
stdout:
3.13
